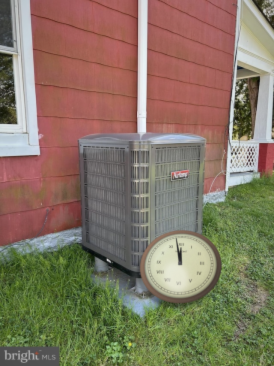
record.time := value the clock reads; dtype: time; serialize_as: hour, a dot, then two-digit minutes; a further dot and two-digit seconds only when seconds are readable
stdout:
11.58
